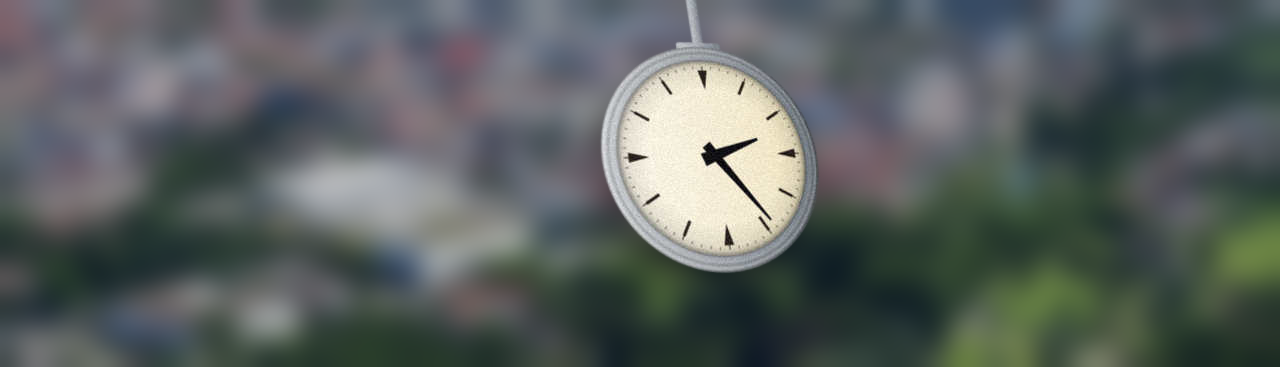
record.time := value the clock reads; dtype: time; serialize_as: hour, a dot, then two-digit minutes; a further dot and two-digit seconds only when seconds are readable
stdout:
2.24
